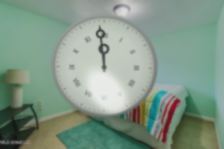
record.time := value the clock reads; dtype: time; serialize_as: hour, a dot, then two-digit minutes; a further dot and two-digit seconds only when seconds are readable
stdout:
11.59
